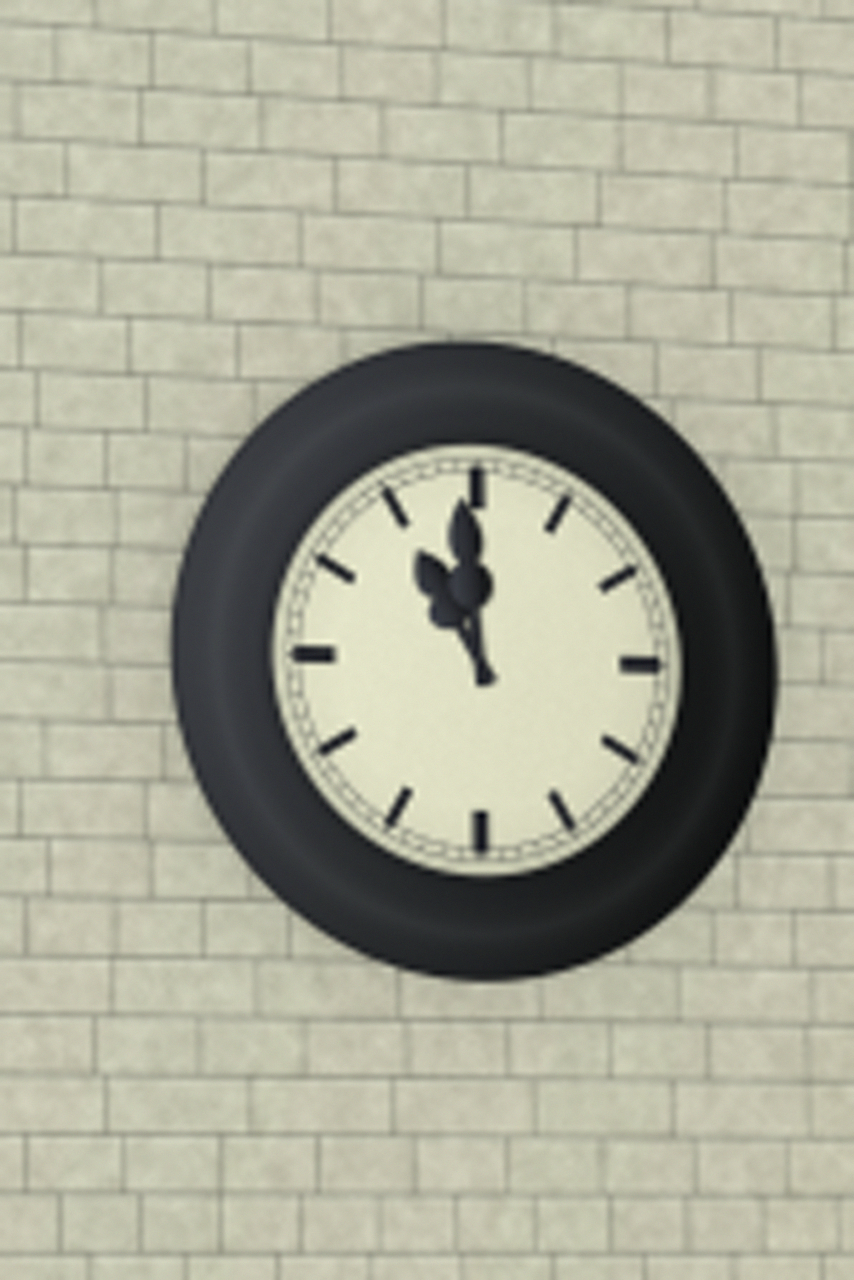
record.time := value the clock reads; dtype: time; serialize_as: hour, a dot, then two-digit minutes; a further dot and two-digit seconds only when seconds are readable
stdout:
10.59
